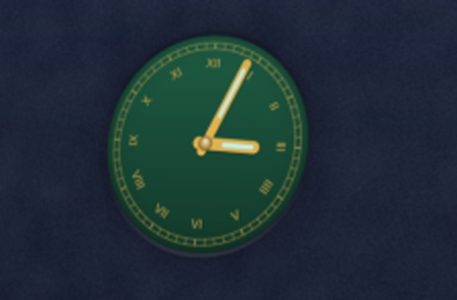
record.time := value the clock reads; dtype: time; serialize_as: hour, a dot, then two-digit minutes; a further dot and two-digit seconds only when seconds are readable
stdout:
3.04
